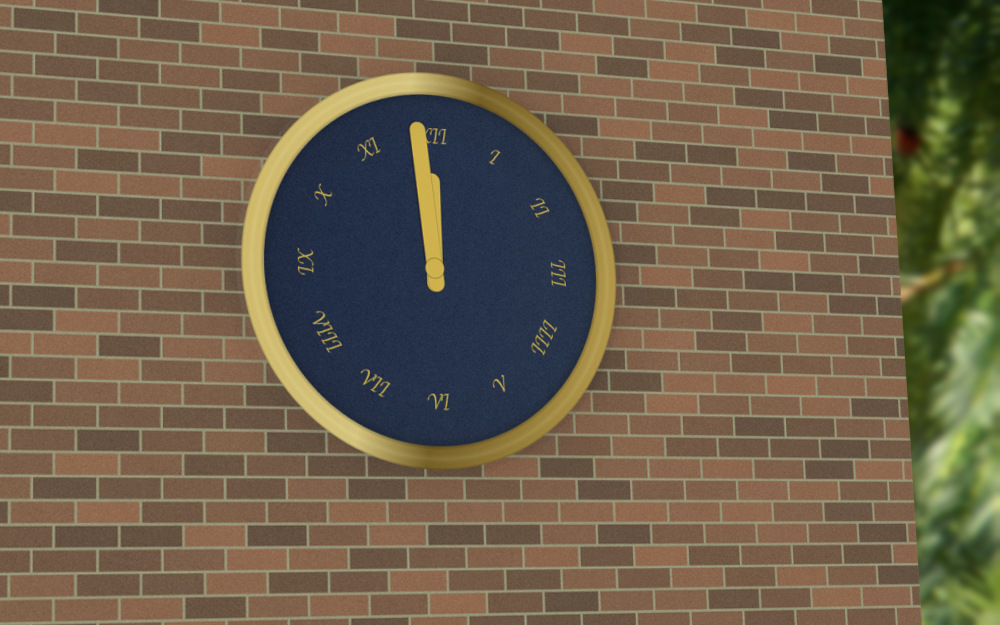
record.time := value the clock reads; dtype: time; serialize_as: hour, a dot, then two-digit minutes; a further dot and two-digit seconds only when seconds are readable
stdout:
11.59
